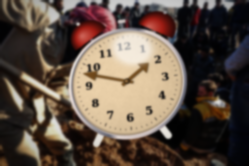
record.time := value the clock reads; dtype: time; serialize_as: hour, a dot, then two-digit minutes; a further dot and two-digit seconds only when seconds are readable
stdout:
1.48
